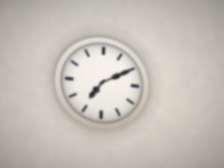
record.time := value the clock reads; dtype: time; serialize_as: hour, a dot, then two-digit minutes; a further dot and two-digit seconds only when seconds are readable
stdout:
7.10
